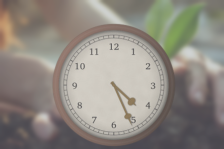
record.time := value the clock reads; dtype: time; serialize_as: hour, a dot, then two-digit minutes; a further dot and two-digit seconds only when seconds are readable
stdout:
4.26
